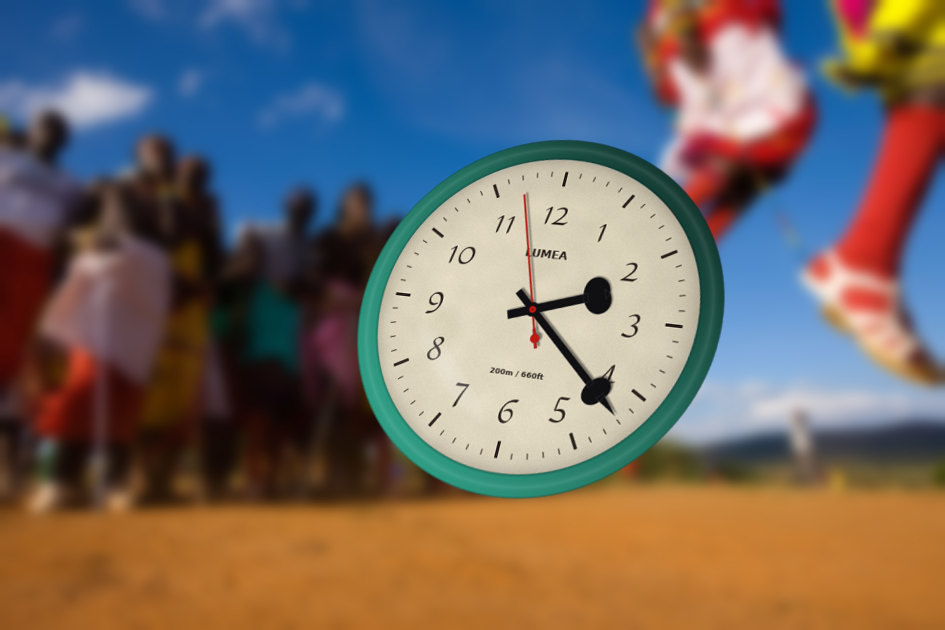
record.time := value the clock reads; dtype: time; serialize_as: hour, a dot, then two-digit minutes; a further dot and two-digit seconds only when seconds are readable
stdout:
2.21.57
